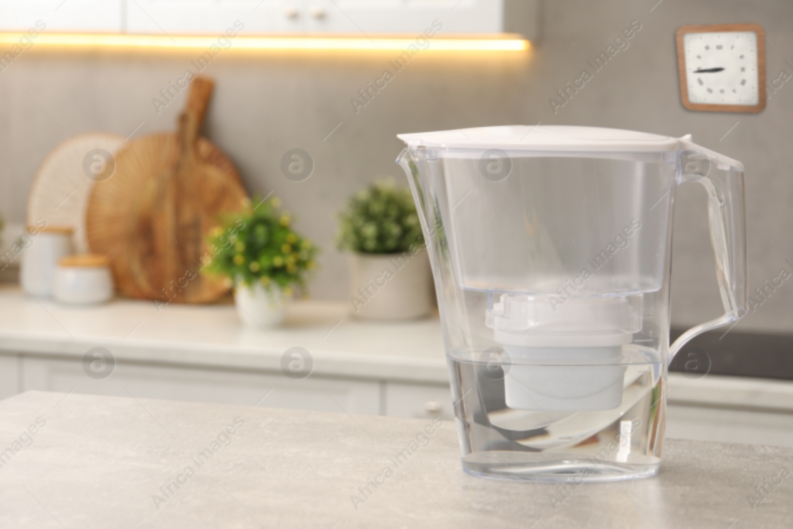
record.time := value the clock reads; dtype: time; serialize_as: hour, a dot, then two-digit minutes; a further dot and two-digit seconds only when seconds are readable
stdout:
8.44
